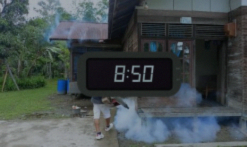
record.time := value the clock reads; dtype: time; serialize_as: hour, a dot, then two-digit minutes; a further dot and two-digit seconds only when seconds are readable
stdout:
8.50
